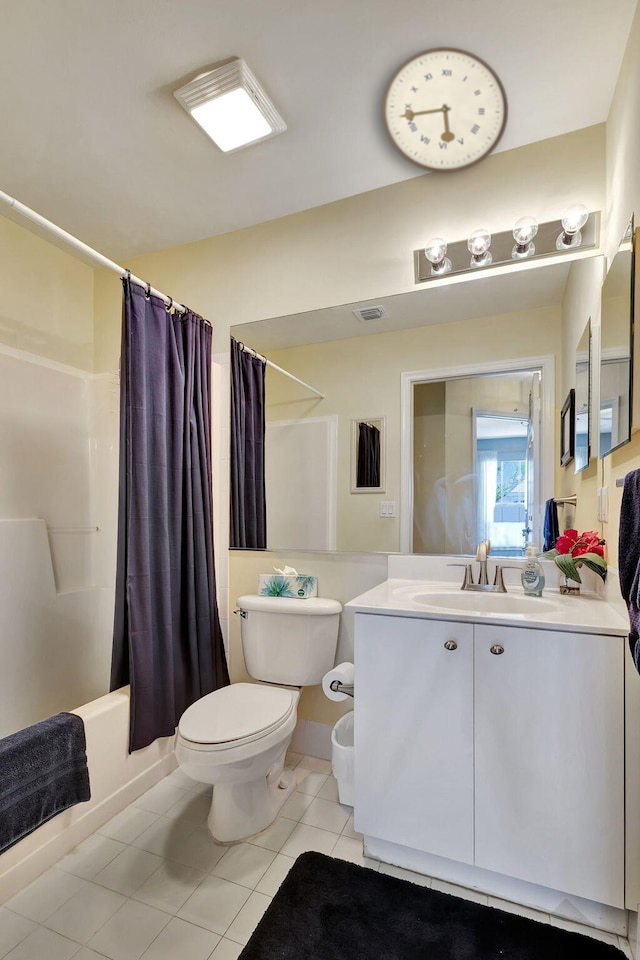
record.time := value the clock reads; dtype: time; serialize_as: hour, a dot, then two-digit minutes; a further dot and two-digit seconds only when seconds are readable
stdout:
5.43
